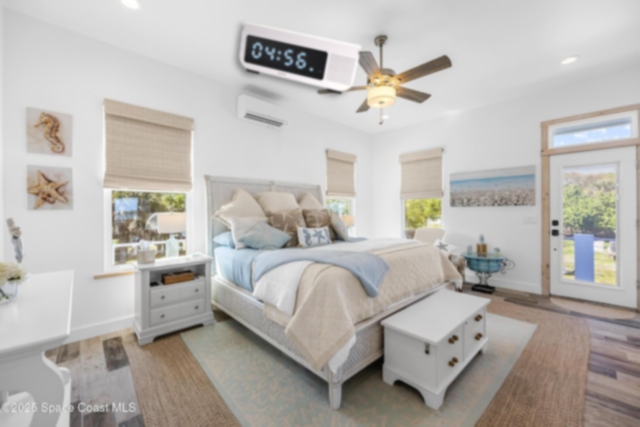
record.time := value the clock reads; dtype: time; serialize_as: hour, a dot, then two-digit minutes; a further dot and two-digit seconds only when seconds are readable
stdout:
4.56
